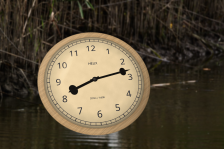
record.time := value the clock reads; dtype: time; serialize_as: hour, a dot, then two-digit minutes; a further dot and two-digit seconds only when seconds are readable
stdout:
8.13
